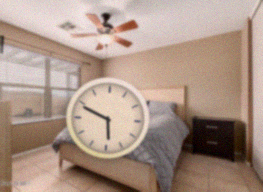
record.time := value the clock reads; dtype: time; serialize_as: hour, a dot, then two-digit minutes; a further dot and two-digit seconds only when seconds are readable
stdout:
5.49
